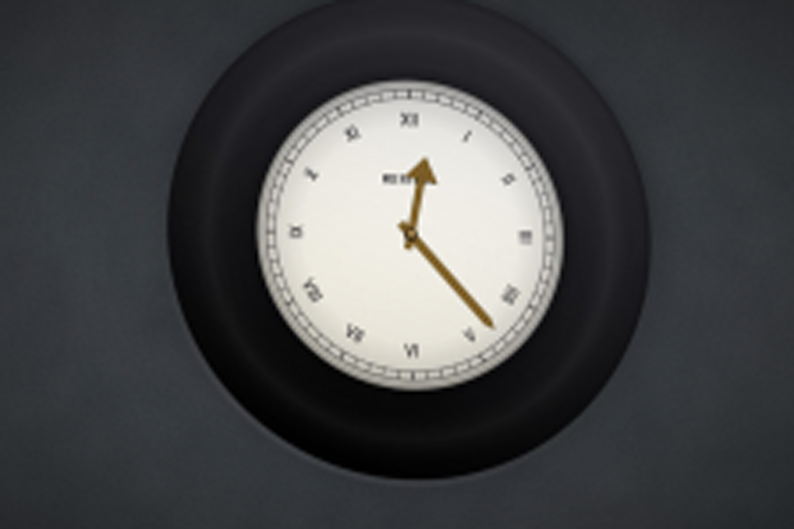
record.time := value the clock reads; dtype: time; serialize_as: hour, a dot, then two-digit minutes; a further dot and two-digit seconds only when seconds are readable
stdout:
12.23
